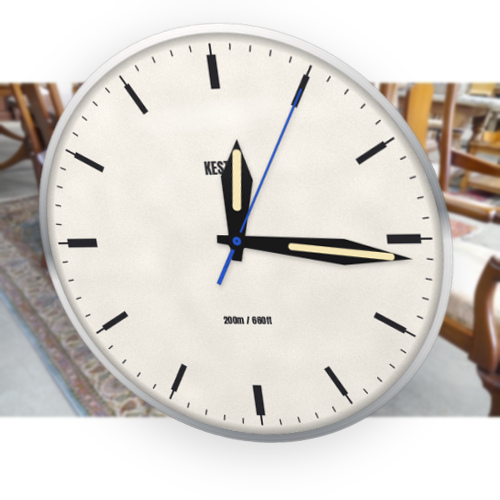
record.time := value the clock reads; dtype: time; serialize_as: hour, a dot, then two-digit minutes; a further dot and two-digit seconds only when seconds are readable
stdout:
12.16.05
